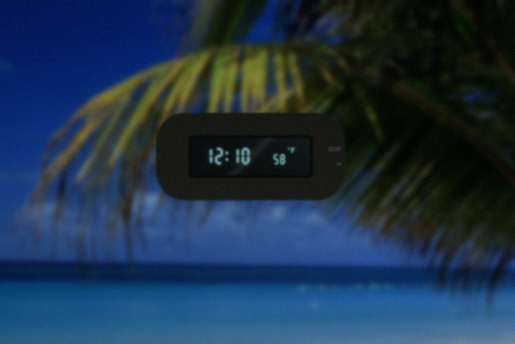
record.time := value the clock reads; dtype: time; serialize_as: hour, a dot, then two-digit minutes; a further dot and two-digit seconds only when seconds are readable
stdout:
12.10
